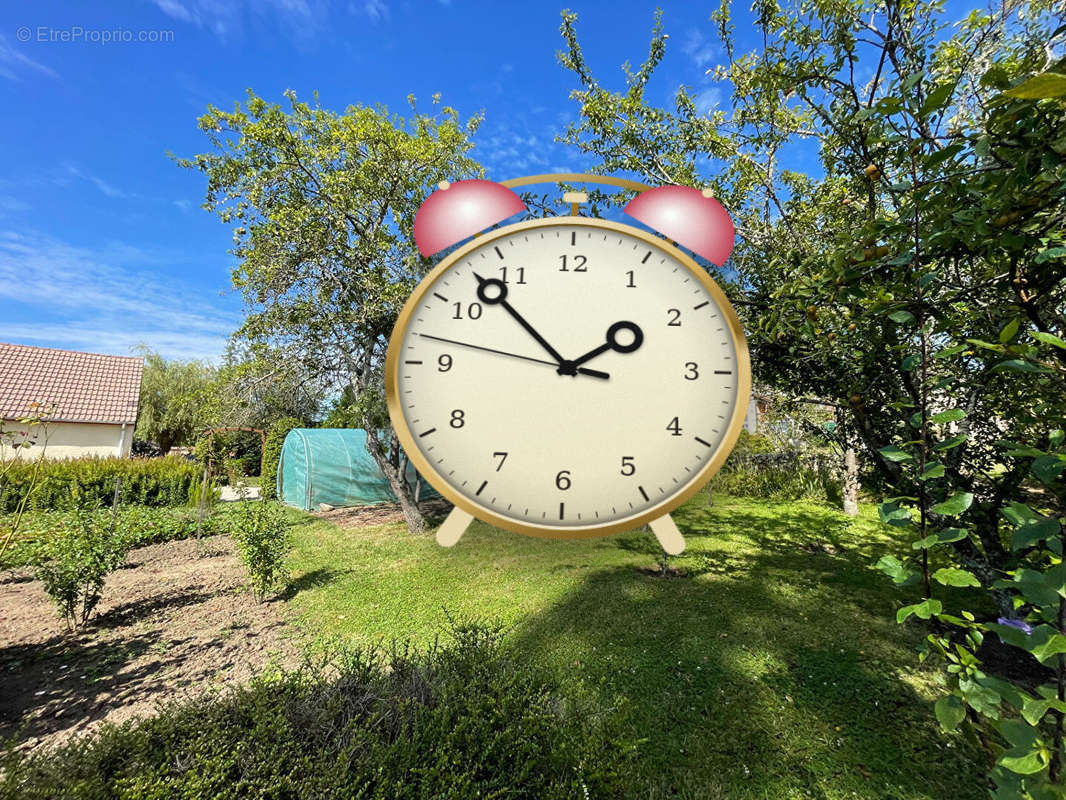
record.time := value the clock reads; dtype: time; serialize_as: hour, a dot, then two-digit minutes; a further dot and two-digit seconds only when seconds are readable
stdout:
1.52.47
